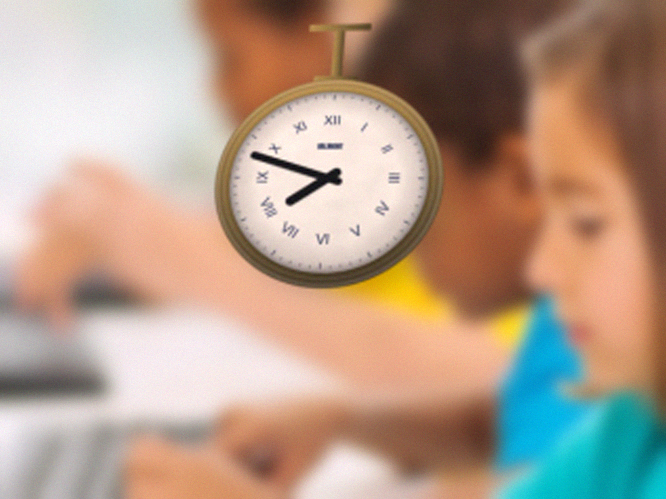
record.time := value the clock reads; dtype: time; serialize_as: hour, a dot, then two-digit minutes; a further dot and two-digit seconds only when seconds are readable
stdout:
7.48
